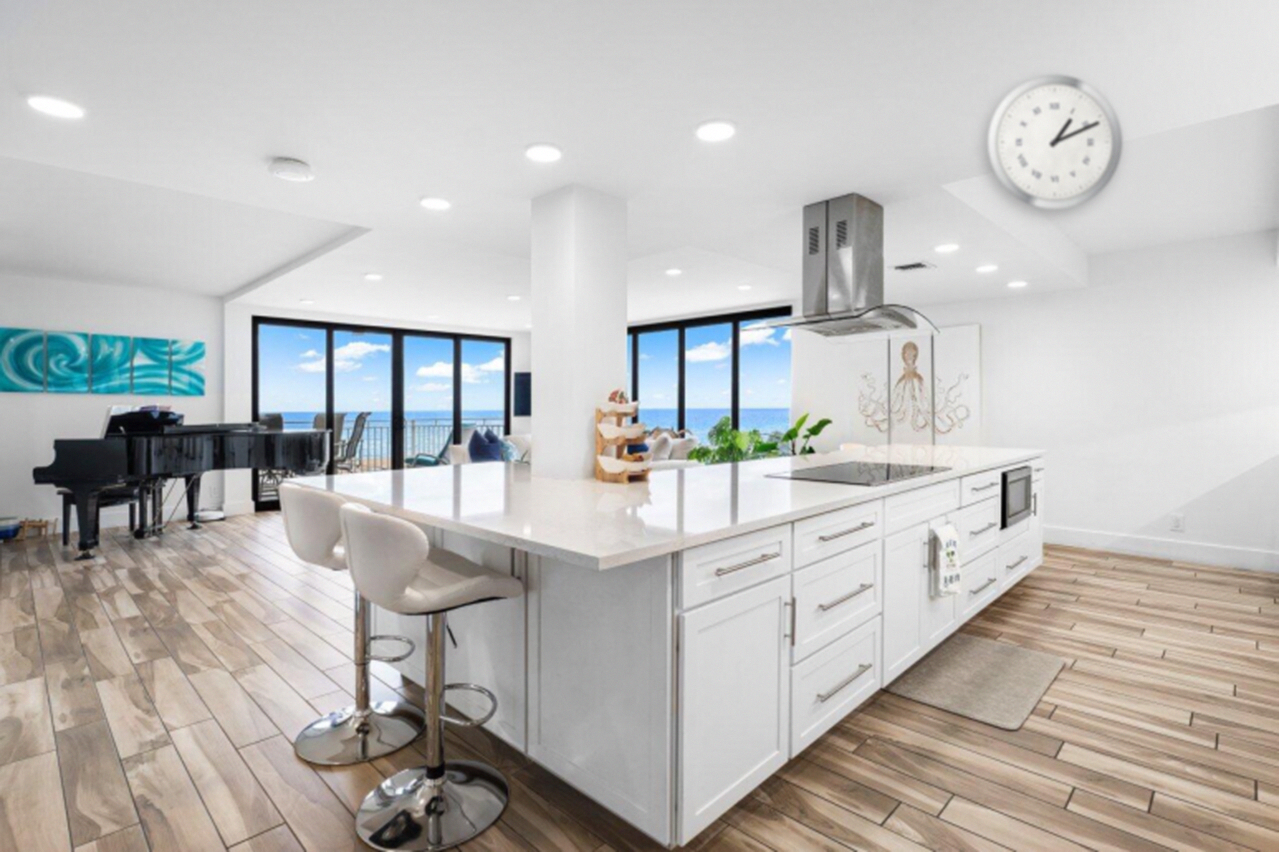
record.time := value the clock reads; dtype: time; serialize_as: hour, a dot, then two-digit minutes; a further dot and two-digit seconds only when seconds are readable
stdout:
1.11
